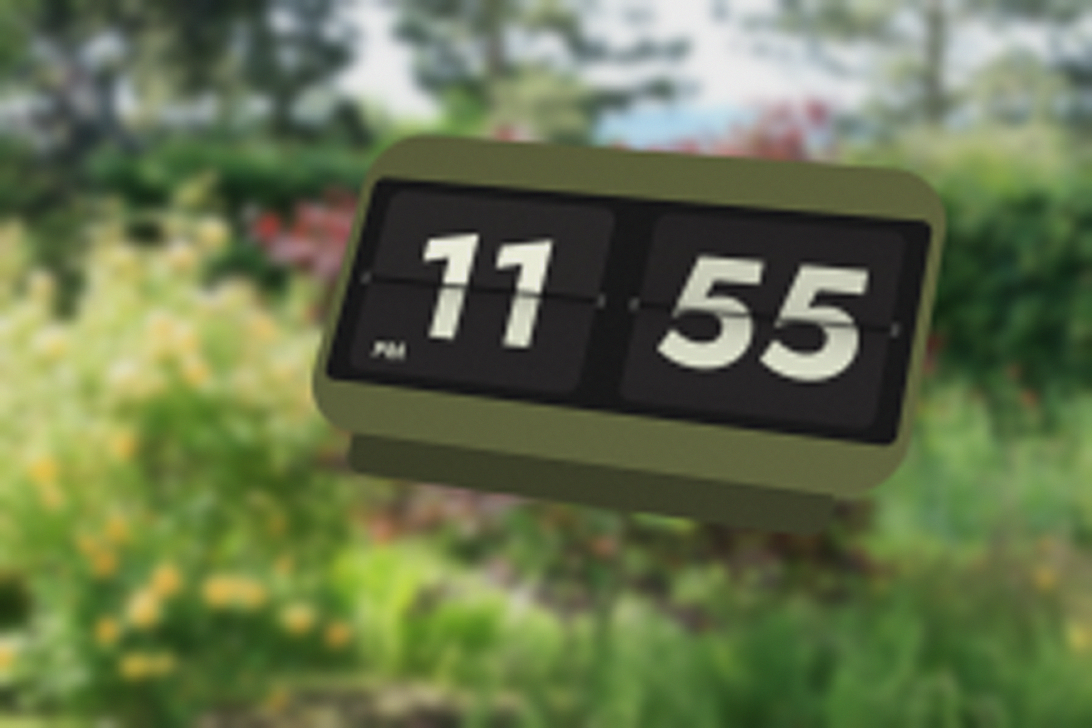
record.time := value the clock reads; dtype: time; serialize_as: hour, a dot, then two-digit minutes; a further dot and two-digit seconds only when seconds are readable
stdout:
11.55
